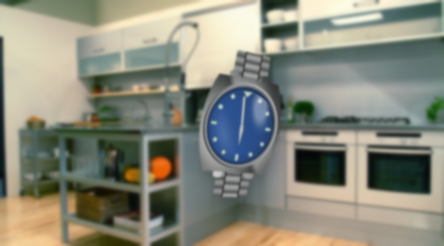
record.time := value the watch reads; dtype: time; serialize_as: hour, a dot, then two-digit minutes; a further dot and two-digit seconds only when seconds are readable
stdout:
5.59
